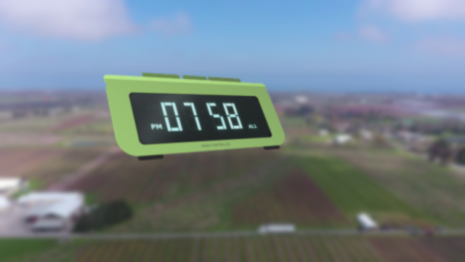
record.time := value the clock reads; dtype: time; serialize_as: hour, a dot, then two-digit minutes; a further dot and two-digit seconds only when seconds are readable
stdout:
7.58
